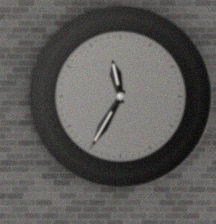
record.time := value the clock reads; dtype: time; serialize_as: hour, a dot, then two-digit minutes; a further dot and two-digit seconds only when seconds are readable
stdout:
11.35
